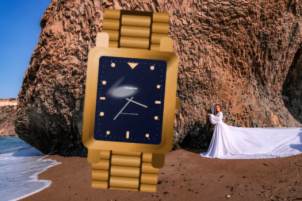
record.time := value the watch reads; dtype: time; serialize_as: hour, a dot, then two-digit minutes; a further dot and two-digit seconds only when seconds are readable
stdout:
3.36
